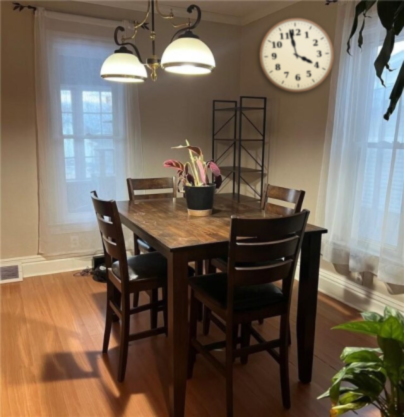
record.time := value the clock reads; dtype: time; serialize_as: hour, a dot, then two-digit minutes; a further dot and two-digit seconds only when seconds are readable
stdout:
3.58
